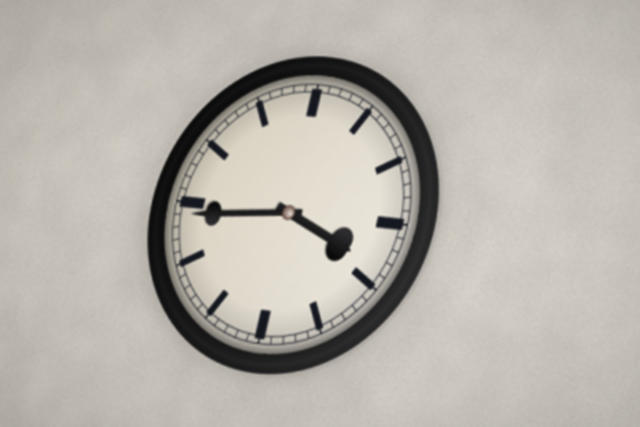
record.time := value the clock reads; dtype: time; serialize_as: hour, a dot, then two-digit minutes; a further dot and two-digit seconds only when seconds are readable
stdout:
3.44
